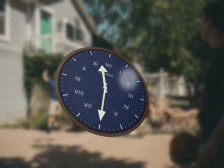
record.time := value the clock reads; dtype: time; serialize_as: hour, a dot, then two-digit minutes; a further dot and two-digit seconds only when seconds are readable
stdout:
11.30
